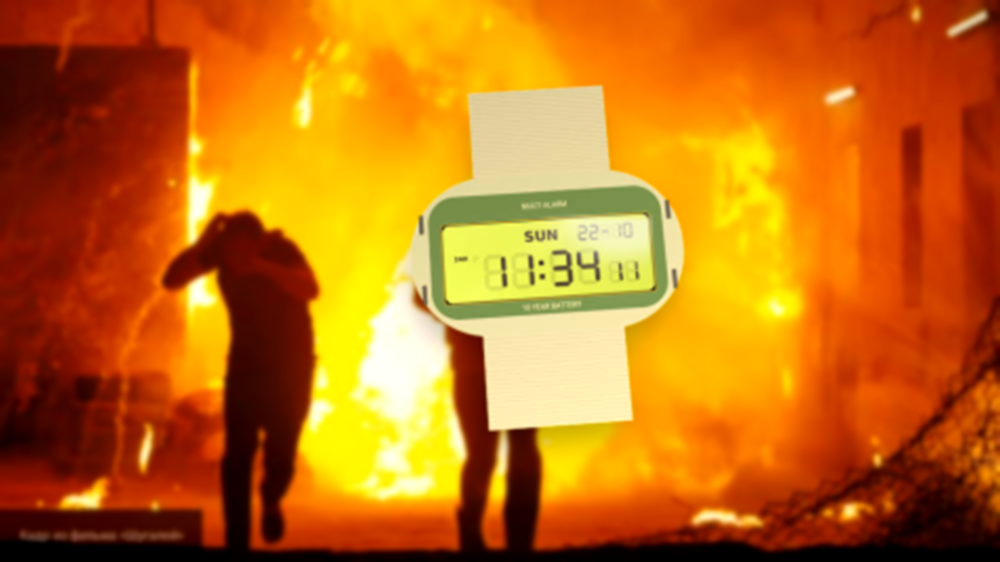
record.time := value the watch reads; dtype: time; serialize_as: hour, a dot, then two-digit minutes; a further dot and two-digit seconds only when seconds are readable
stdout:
11.34.11
